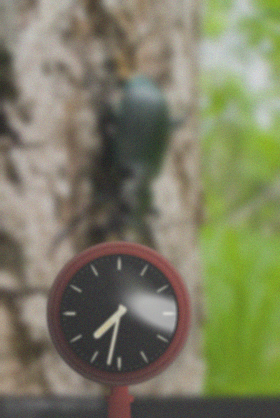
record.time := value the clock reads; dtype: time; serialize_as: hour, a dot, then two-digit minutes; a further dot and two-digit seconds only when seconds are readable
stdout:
7.32
